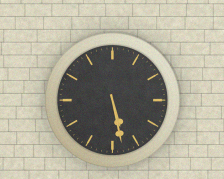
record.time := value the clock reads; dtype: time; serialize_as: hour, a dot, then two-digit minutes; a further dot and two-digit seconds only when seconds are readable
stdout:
5.28
